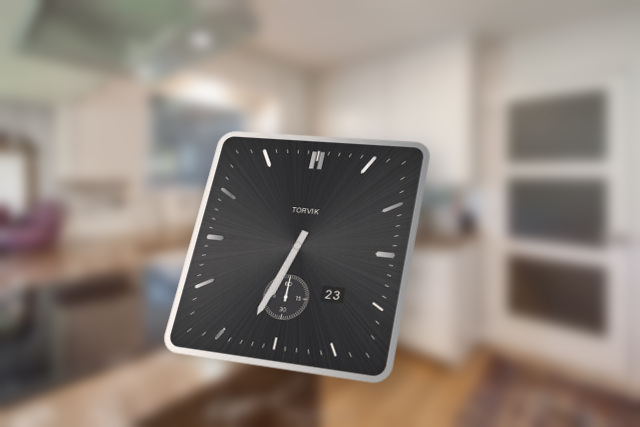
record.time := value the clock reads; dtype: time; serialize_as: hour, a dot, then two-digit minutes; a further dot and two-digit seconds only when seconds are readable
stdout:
6.33
